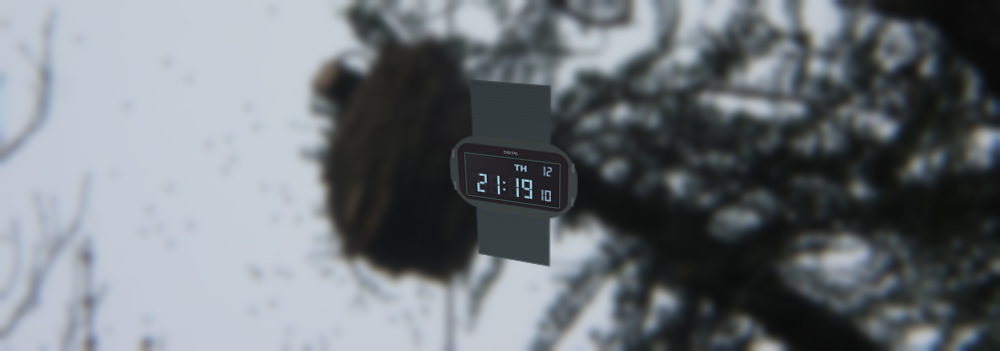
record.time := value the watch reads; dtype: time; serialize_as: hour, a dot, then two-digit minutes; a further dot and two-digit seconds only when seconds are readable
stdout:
21.19.10
